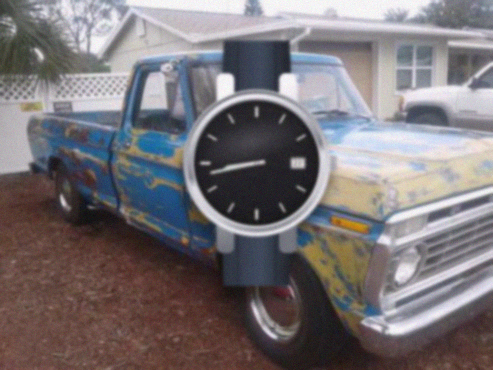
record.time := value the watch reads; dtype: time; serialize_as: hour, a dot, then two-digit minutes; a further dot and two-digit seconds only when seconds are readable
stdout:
8.43
